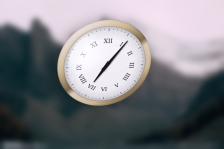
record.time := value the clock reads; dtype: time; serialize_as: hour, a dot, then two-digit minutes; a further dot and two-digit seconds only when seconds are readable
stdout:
7.06
